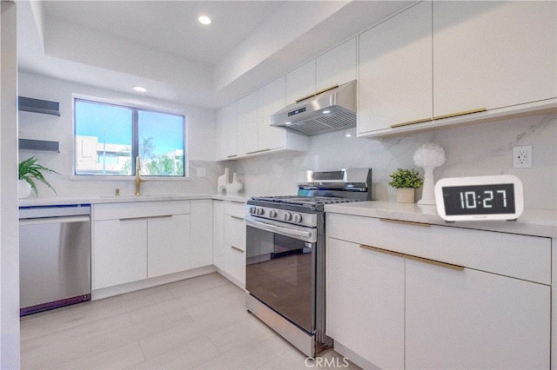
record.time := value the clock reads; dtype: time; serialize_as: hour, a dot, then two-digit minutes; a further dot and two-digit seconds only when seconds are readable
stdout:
10.27
